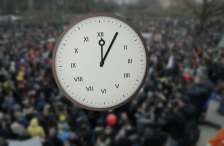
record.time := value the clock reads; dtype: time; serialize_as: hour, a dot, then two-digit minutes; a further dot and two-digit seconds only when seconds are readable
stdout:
12.05
